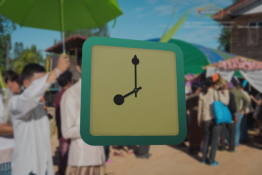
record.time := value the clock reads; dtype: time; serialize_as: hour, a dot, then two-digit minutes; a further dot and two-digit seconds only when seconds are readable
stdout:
8.00
